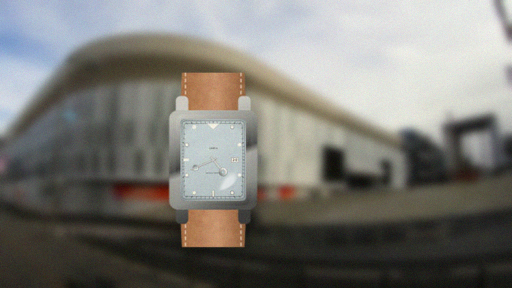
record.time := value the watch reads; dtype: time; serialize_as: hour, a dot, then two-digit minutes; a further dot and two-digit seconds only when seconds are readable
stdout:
4.41
